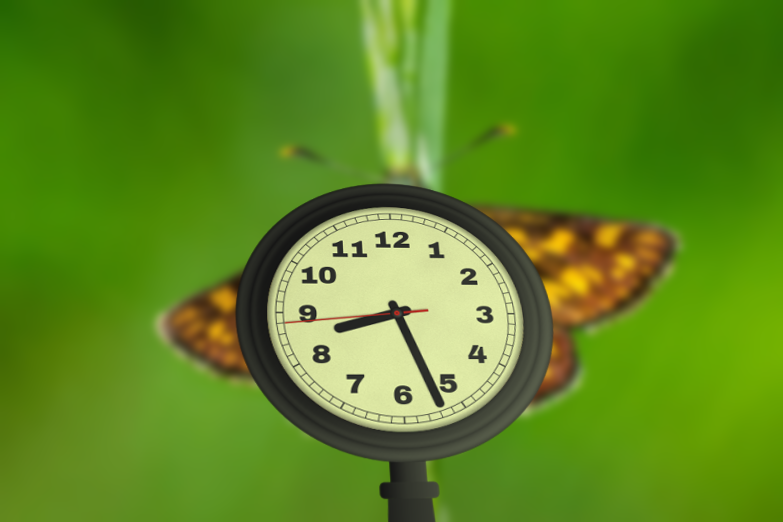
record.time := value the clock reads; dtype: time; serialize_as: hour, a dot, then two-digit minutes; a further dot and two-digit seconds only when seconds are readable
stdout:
8.26.44
